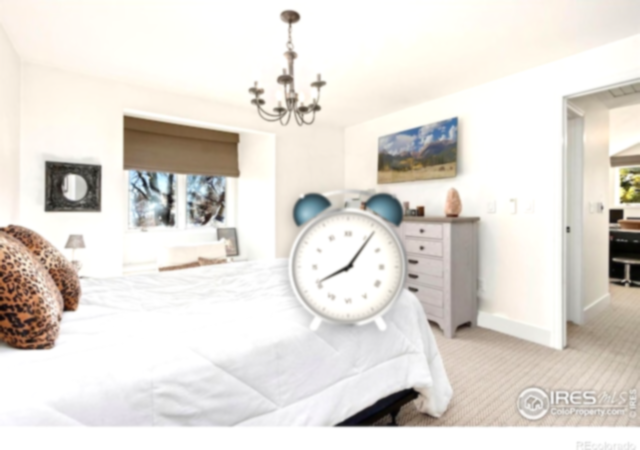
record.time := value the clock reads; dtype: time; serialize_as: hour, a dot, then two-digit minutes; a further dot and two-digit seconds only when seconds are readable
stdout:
8.06
